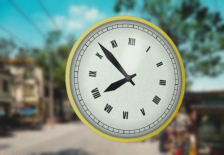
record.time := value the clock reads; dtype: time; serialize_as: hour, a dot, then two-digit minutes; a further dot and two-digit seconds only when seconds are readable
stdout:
7.52
